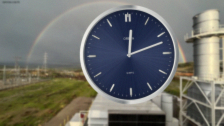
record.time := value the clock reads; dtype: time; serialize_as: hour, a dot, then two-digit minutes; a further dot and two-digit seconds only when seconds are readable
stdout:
12.12
